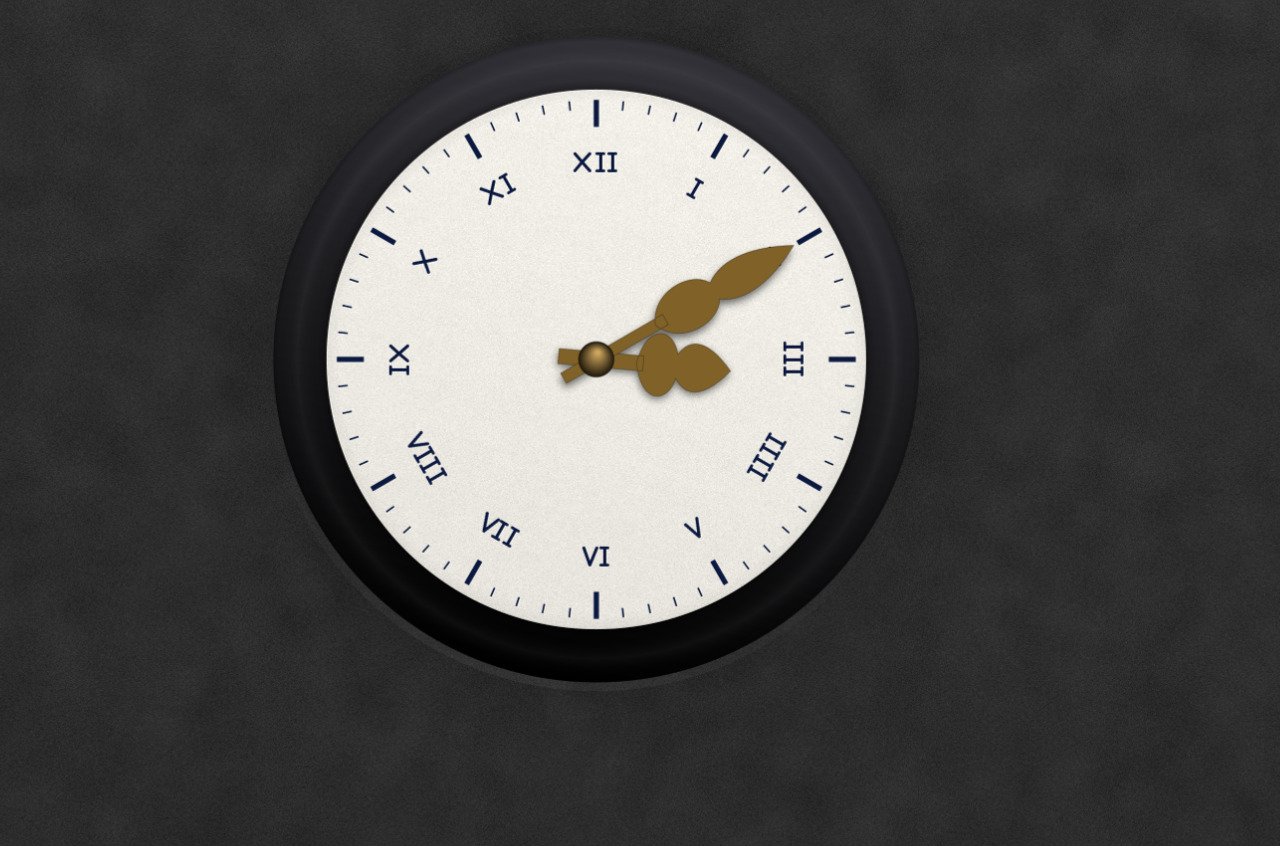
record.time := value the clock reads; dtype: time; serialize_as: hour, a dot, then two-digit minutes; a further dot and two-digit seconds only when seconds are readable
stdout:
3.10
